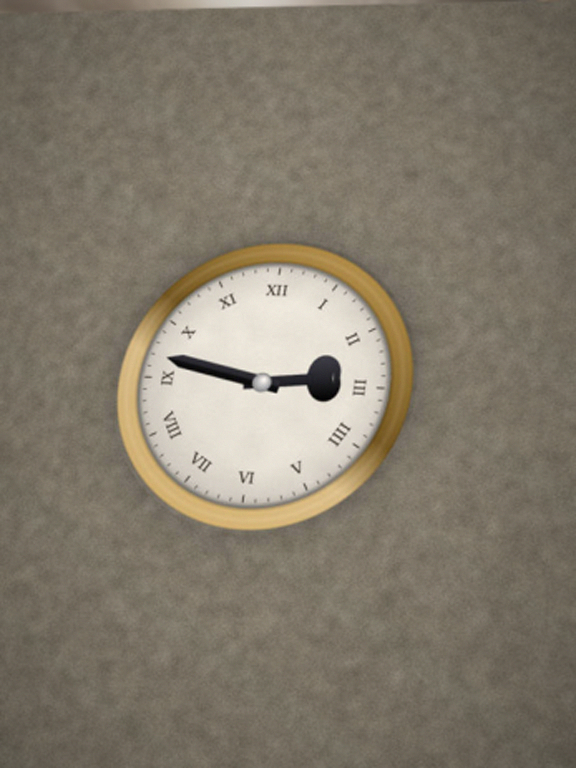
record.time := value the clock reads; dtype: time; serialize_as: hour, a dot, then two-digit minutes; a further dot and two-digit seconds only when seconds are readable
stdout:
2.47
